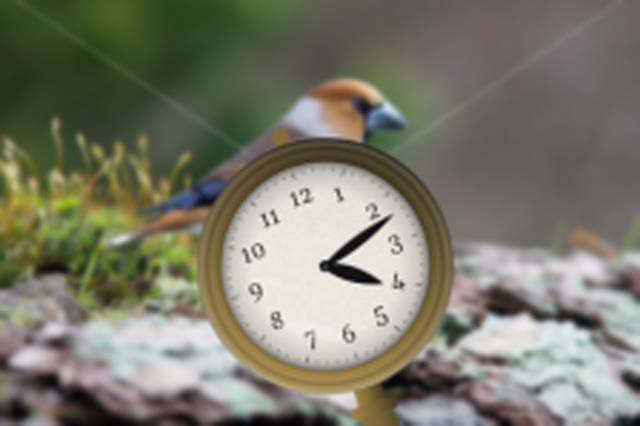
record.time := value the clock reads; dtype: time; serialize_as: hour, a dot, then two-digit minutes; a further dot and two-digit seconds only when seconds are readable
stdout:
4.12
